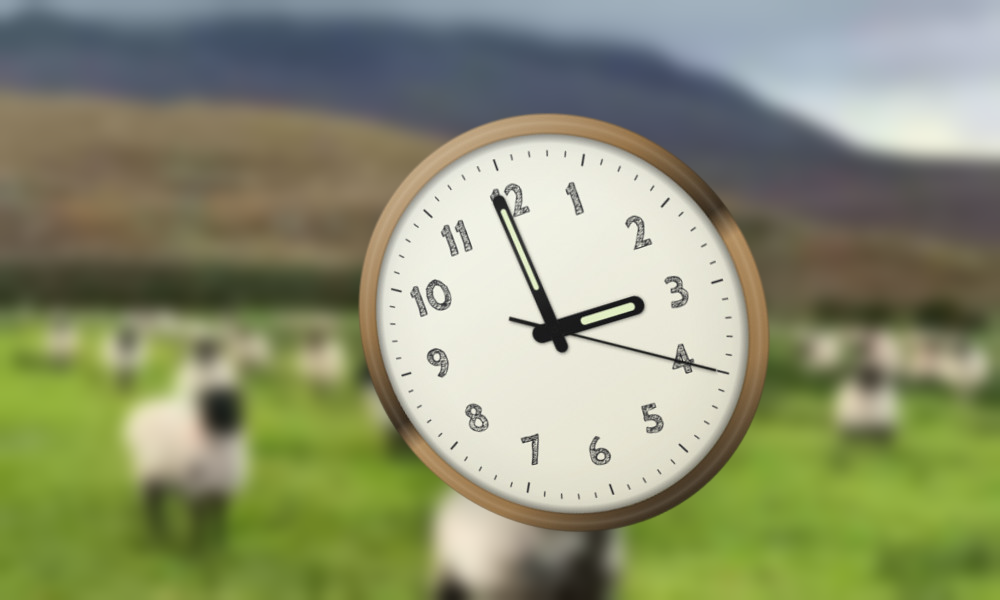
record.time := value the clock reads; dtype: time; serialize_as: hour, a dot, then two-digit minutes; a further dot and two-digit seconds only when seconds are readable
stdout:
2.59.20
